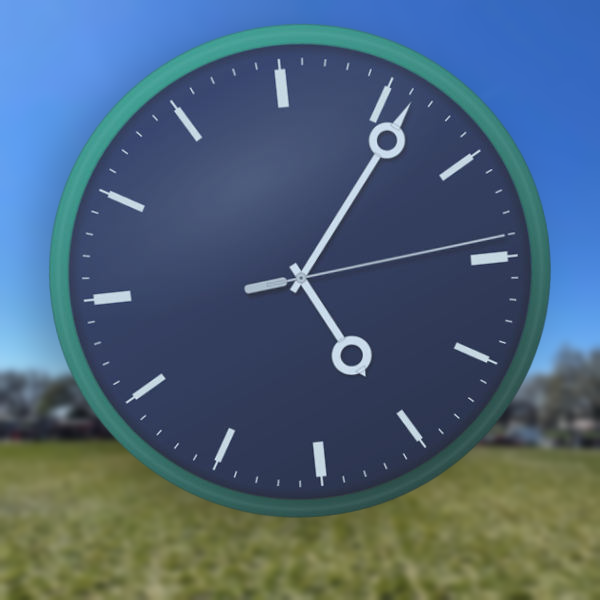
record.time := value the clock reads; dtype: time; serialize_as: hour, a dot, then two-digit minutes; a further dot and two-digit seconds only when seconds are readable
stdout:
5.06.14
